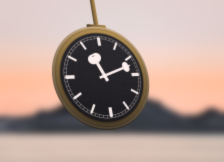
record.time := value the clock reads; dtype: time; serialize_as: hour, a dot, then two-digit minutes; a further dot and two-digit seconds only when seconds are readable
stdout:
11.12
